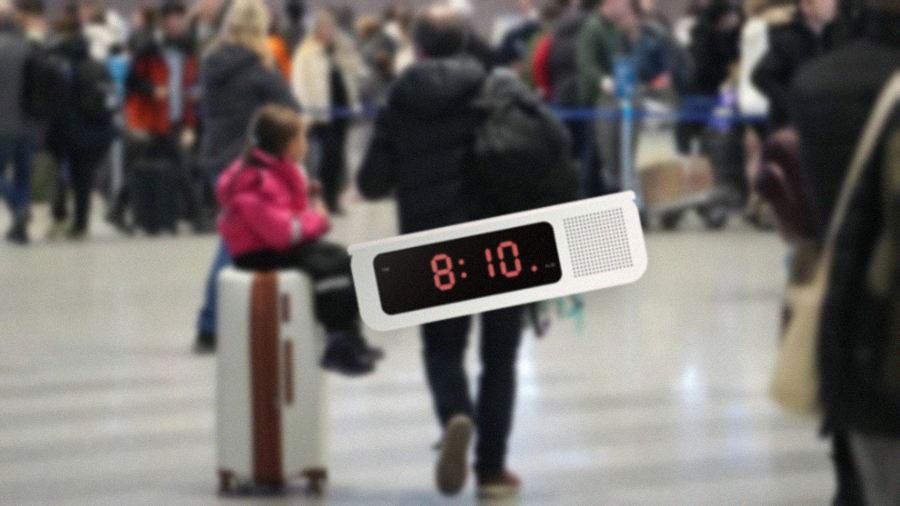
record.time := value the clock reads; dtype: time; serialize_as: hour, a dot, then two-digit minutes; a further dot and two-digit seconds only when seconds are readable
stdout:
8.10
